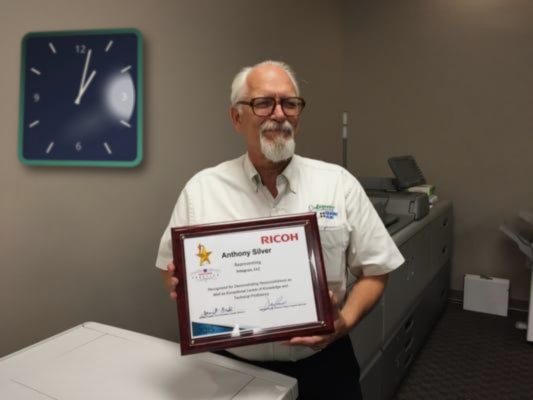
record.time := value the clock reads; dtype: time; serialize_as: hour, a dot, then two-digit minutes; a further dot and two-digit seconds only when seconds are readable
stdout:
1.02
